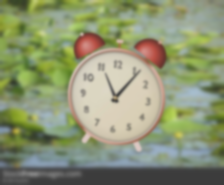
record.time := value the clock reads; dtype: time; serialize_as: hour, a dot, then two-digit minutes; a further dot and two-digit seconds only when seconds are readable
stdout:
11.06
